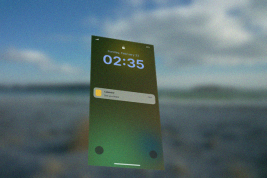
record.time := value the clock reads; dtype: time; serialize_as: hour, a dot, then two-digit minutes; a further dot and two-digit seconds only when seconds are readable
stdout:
2.35
